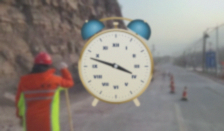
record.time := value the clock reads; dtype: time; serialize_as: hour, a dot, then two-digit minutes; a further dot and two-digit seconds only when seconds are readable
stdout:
3.48
